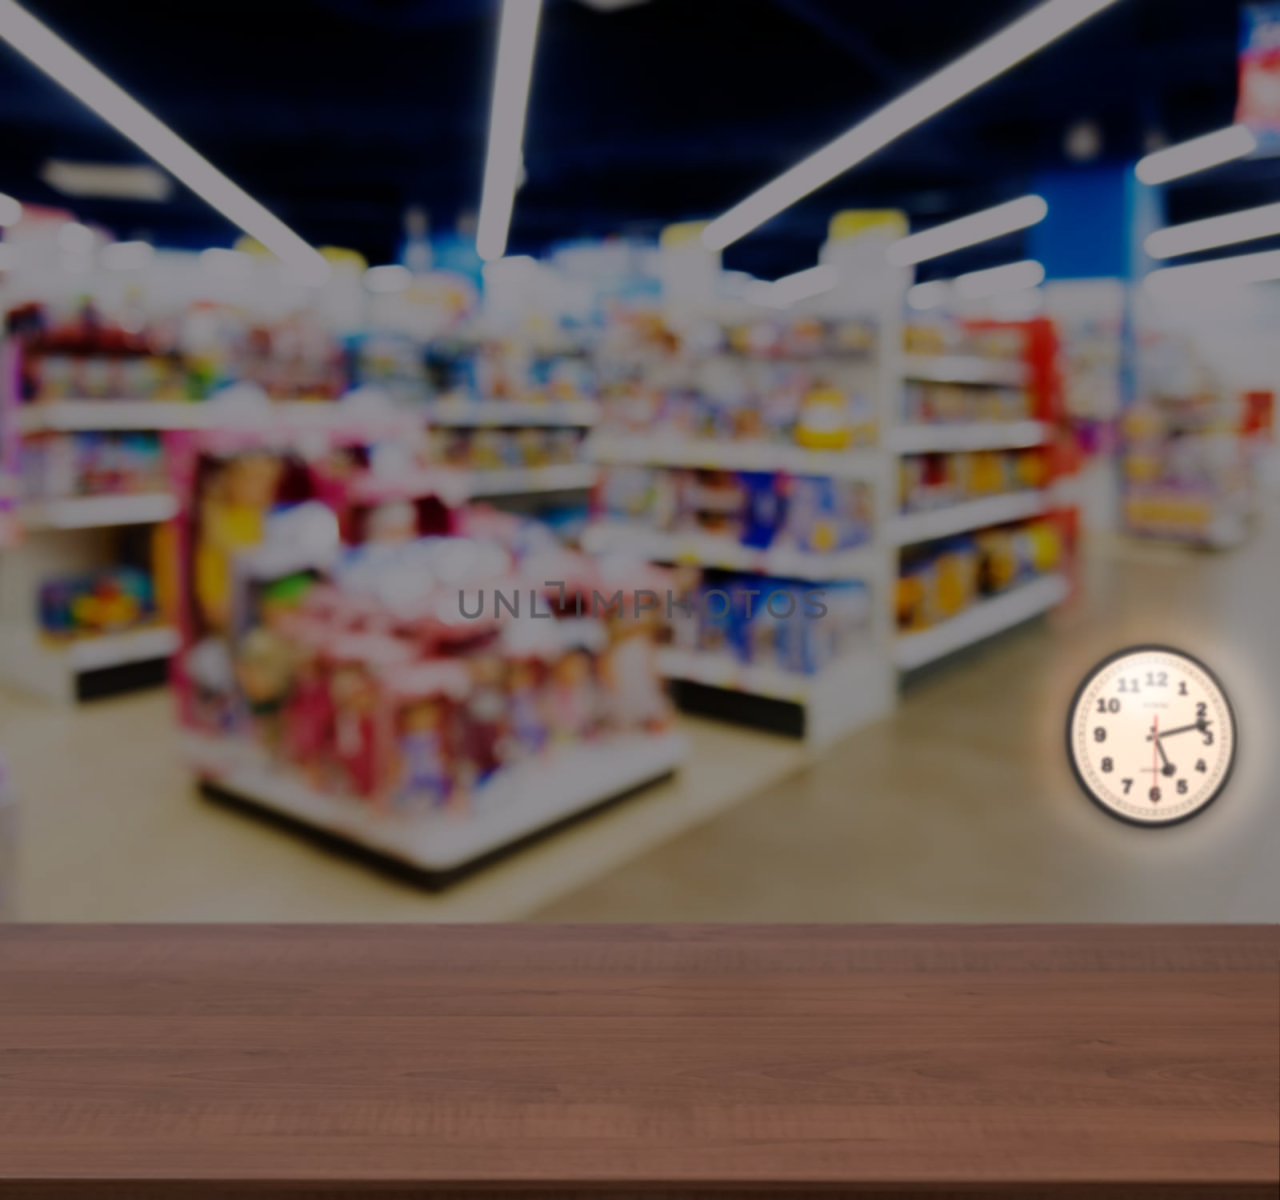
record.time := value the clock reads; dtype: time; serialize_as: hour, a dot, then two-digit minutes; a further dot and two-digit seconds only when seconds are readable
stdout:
5.12.30
